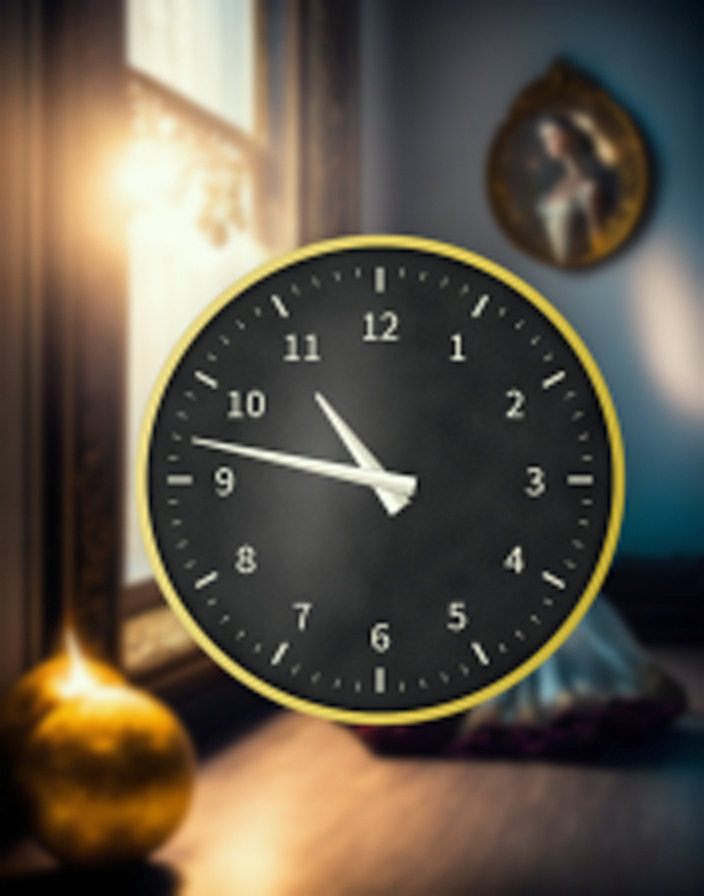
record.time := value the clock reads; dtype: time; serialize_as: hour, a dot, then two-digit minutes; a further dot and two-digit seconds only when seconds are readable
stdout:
10.47
